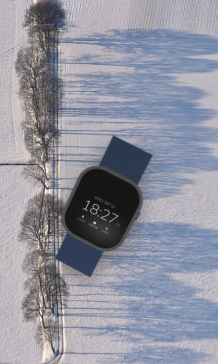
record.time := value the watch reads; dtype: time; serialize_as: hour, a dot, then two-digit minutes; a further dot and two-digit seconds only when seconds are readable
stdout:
18.27
